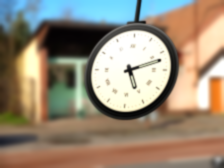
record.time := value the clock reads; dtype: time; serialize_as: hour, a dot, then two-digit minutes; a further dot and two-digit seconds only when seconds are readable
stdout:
5.12
